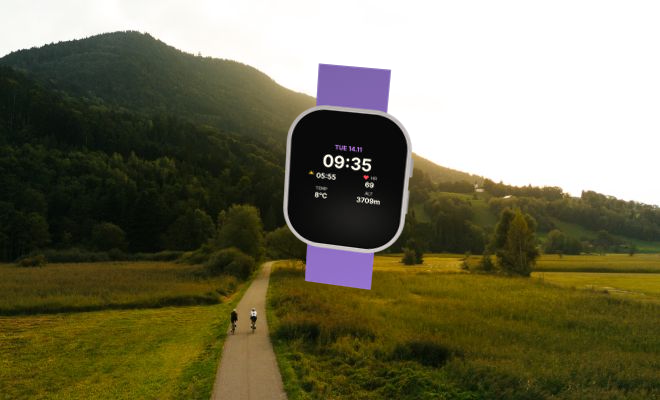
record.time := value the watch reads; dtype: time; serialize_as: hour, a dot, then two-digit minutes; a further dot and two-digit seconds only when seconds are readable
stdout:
9.35
